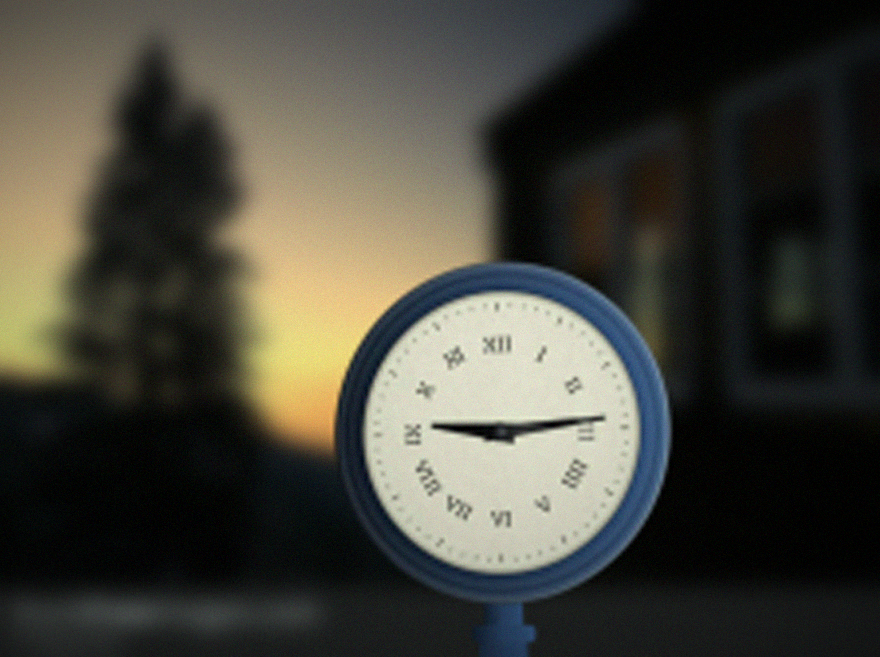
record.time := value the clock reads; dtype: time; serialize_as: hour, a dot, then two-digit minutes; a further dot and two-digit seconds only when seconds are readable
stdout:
9.14
